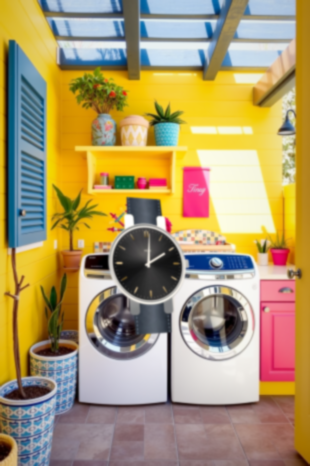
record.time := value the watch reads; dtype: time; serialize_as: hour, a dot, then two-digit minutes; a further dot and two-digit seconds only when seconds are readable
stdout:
2.01
